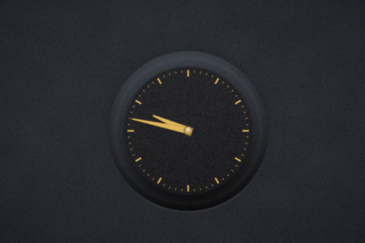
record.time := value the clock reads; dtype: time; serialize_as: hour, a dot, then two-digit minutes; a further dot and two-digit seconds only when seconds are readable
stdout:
9.47
